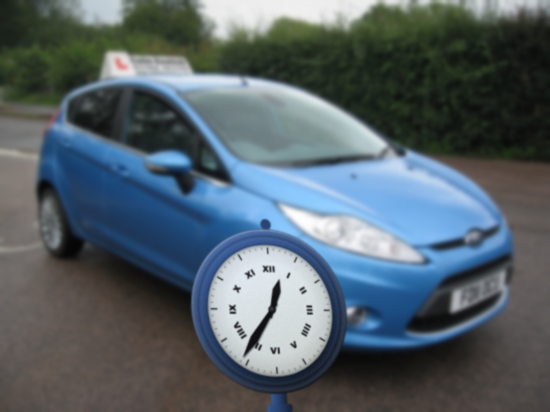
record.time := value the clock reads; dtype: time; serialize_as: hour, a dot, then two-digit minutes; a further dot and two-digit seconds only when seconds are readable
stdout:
12.36
